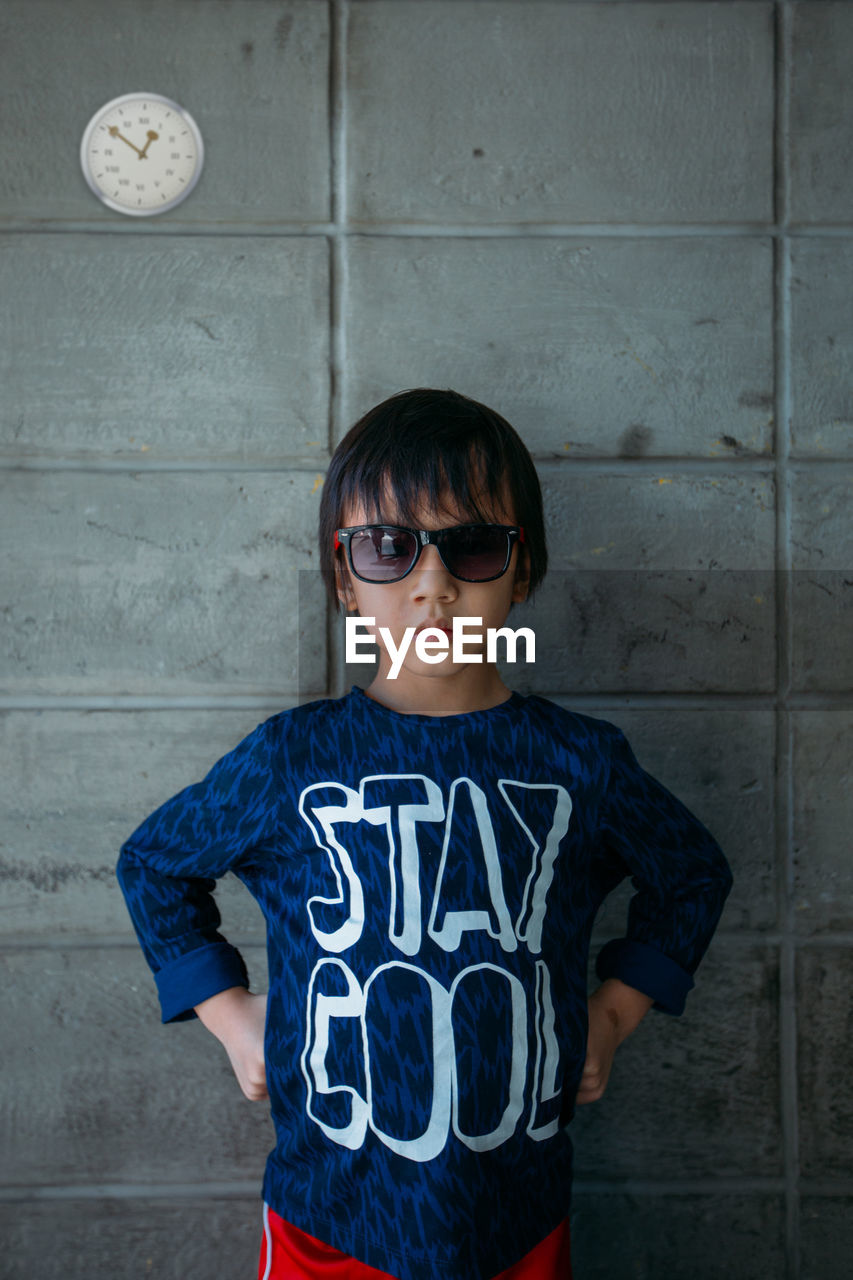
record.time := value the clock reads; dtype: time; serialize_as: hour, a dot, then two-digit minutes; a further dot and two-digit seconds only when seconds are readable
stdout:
12.51
